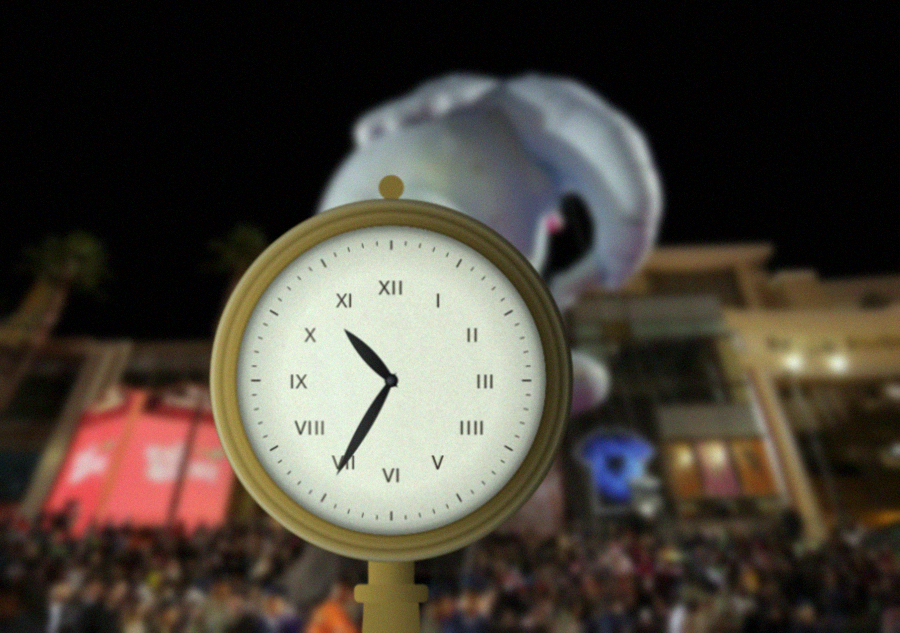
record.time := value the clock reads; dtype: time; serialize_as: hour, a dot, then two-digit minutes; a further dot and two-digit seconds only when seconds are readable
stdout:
10.35
